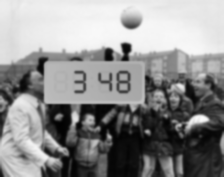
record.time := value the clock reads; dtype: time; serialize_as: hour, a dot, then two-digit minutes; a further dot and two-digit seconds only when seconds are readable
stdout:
3.48
